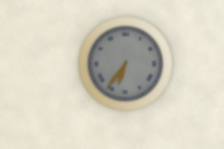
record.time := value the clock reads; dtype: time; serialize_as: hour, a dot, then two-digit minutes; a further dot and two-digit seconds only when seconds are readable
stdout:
6.36
